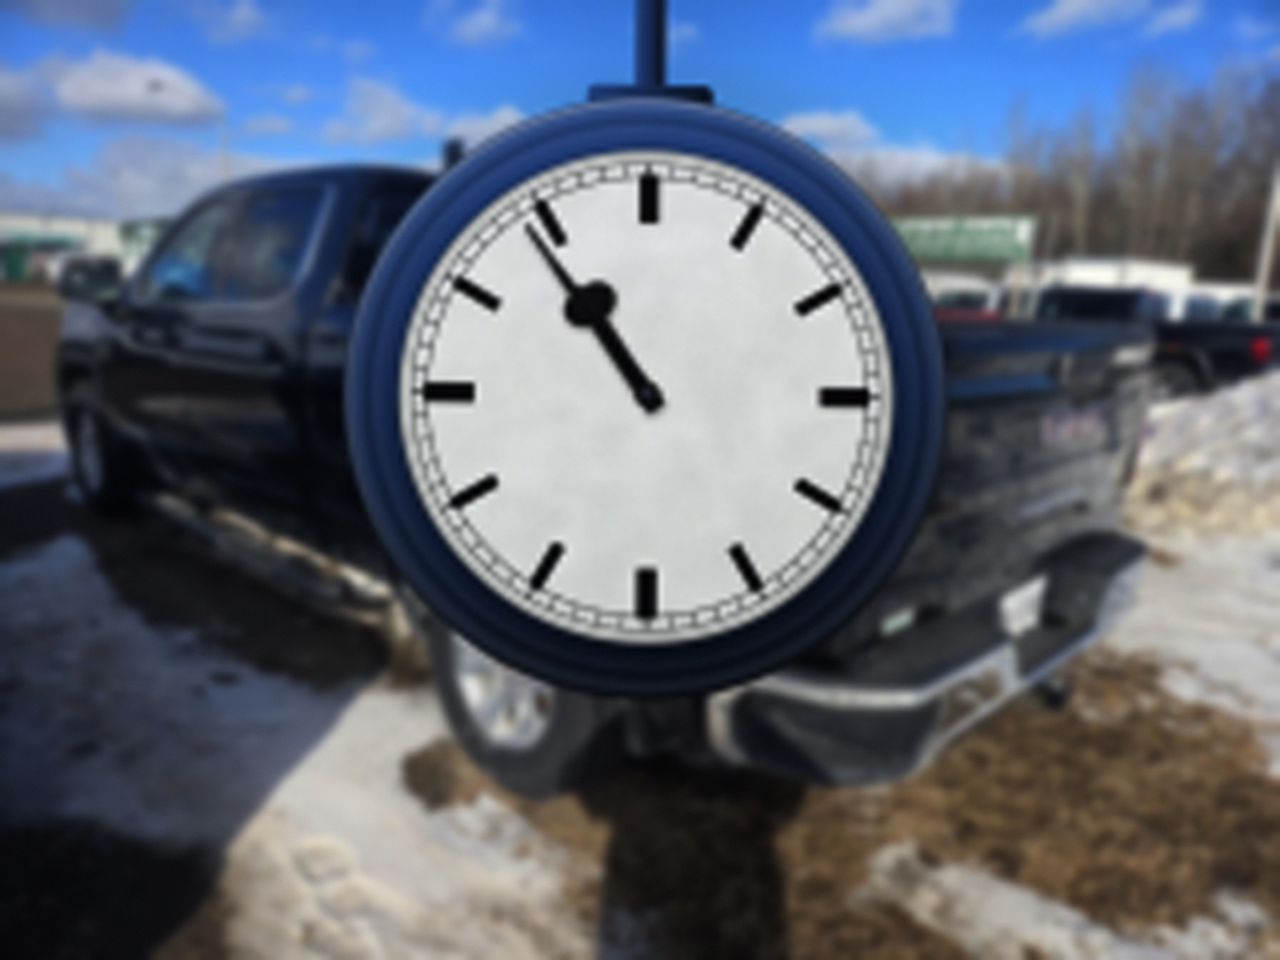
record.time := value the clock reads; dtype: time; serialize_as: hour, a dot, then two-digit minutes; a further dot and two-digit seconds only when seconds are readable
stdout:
10.54
